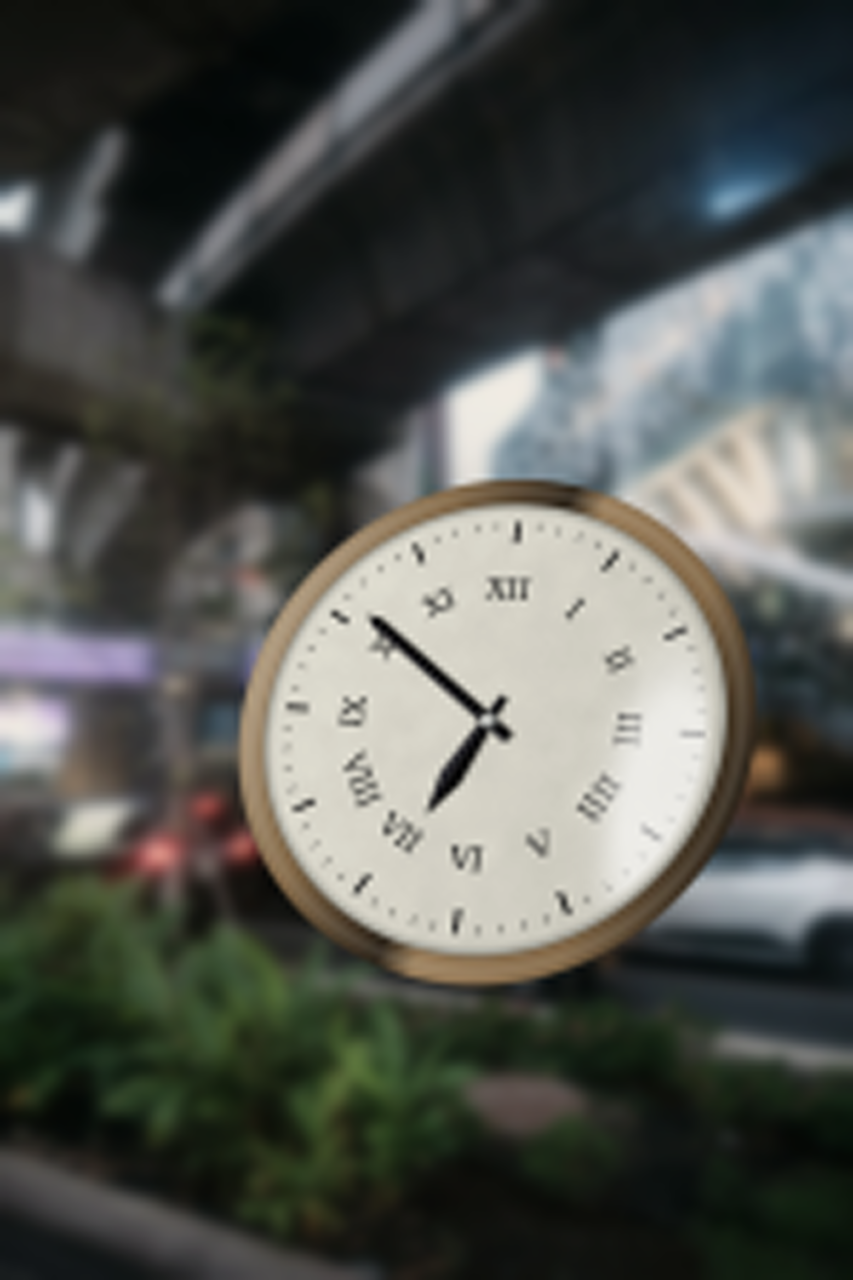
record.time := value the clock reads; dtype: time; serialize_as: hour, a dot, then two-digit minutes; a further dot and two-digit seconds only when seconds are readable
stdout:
6.51
